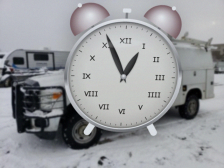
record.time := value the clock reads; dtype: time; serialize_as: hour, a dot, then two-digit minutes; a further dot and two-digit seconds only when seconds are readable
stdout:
12.56
